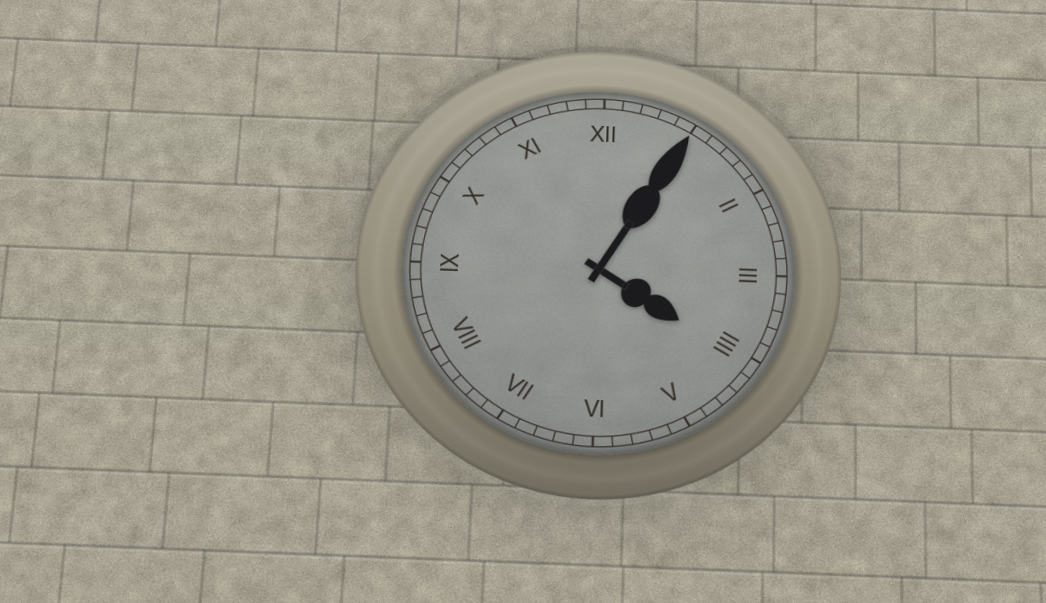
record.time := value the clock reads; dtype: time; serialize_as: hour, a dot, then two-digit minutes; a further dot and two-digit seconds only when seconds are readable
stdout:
4.05
